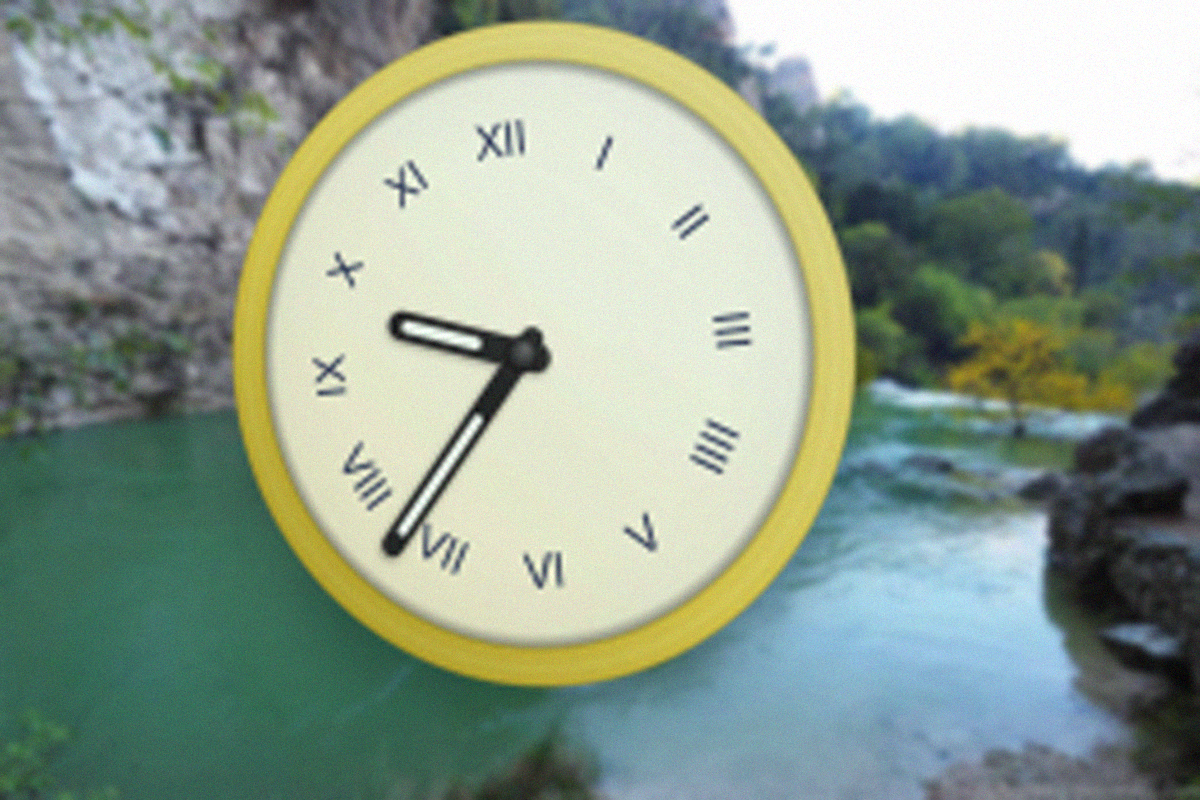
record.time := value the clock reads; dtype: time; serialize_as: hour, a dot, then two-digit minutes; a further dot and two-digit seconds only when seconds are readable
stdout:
9.37
